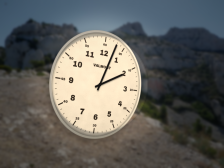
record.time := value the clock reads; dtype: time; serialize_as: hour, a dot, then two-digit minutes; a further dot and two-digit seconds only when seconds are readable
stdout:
2.03
